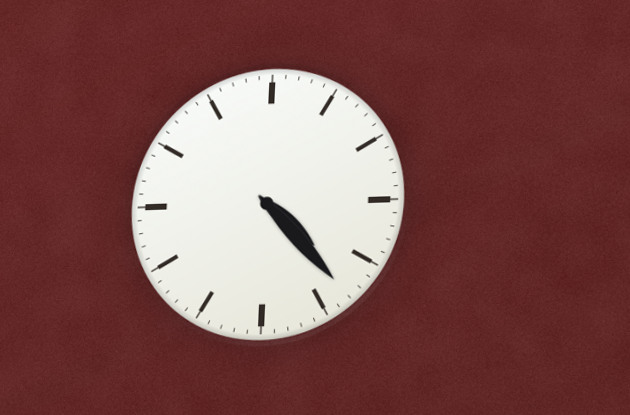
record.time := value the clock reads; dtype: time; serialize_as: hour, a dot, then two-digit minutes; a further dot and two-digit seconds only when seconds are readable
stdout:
4.23
